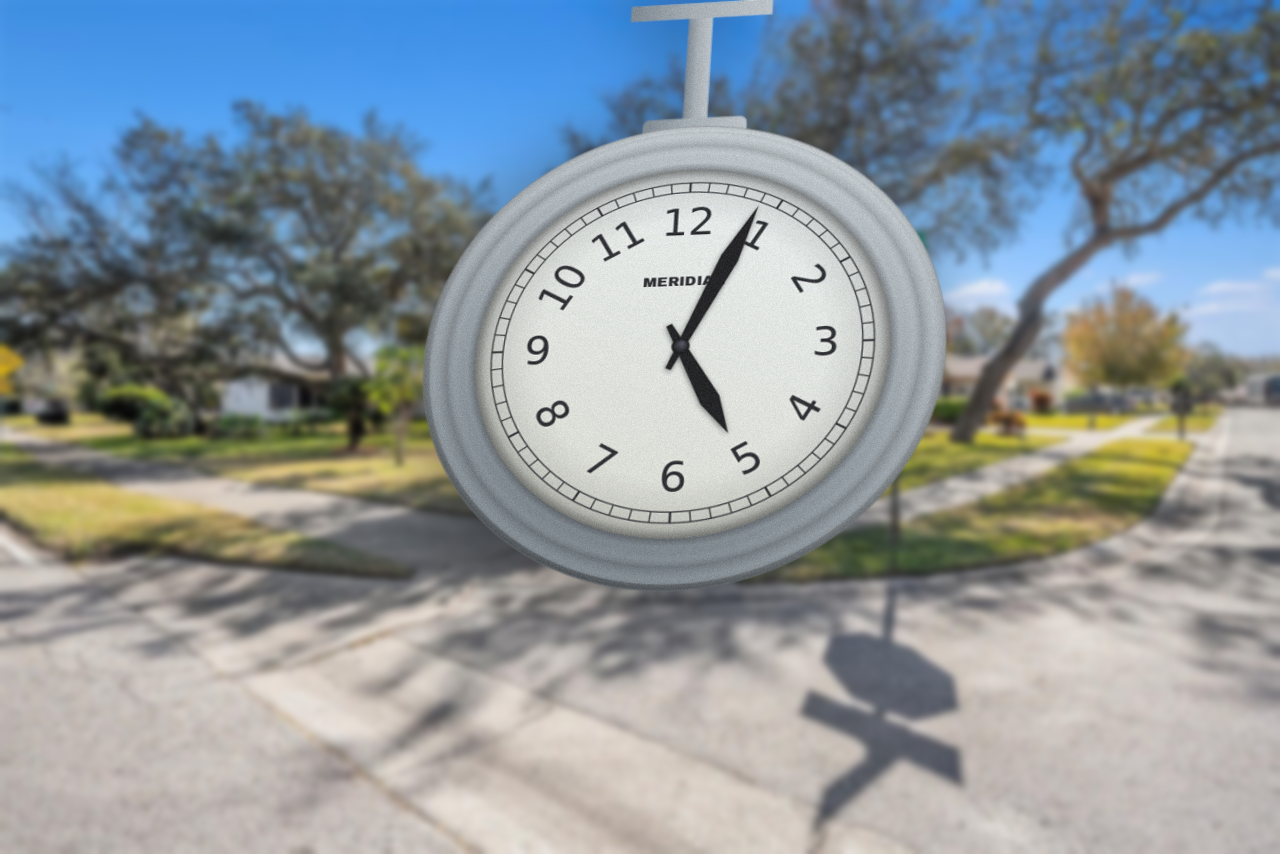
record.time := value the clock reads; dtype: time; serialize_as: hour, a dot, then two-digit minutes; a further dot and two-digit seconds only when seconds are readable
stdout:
5.04
